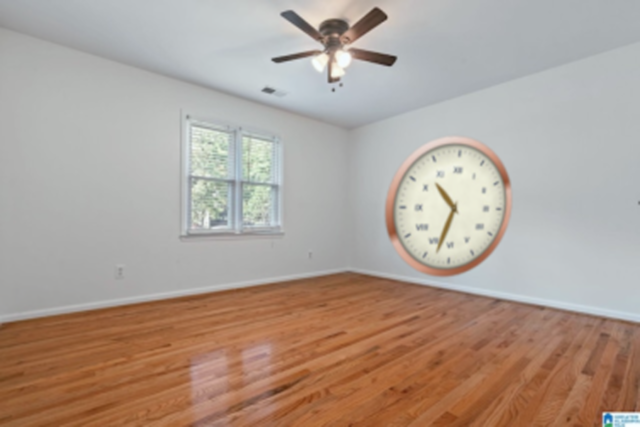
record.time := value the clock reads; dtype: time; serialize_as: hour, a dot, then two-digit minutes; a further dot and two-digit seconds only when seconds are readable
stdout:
10.33
